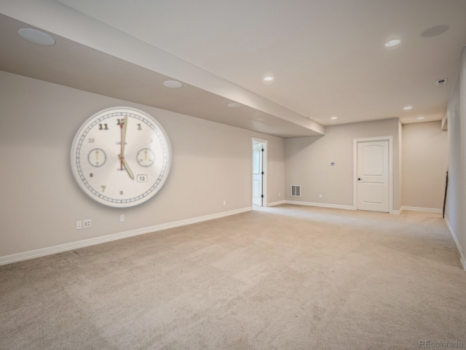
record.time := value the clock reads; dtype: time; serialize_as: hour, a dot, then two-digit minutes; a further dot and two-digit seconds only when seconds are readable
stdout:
5.01
